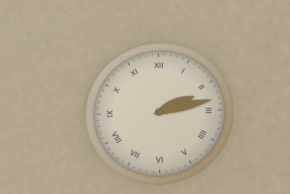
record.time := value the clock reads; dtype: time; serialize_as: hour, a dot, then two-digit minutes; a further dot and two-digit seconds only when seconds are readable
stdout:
2.13
